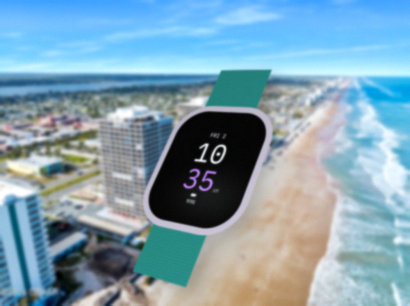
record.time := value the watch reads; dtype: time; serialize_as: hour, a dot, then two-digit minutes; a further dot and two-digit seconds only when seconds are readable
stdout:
10.35
